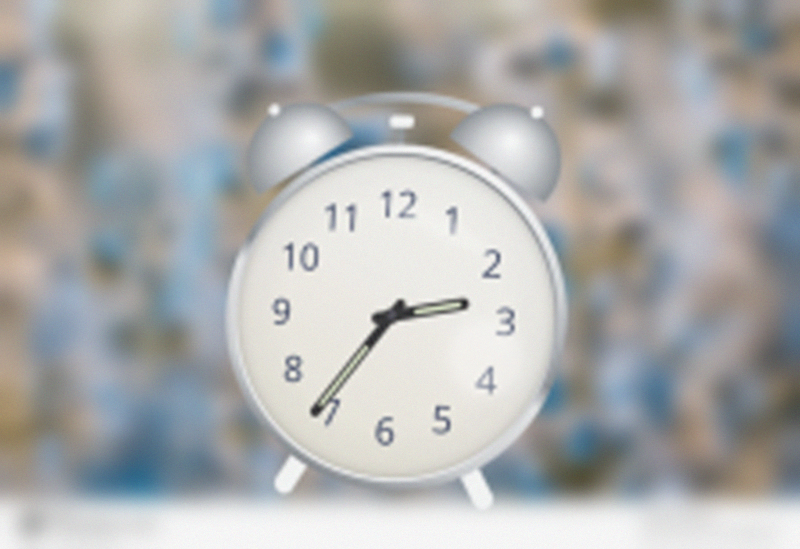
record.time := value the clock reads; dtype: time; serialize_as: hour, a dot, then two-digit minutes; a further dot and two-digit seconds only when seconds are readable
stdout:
2.36
